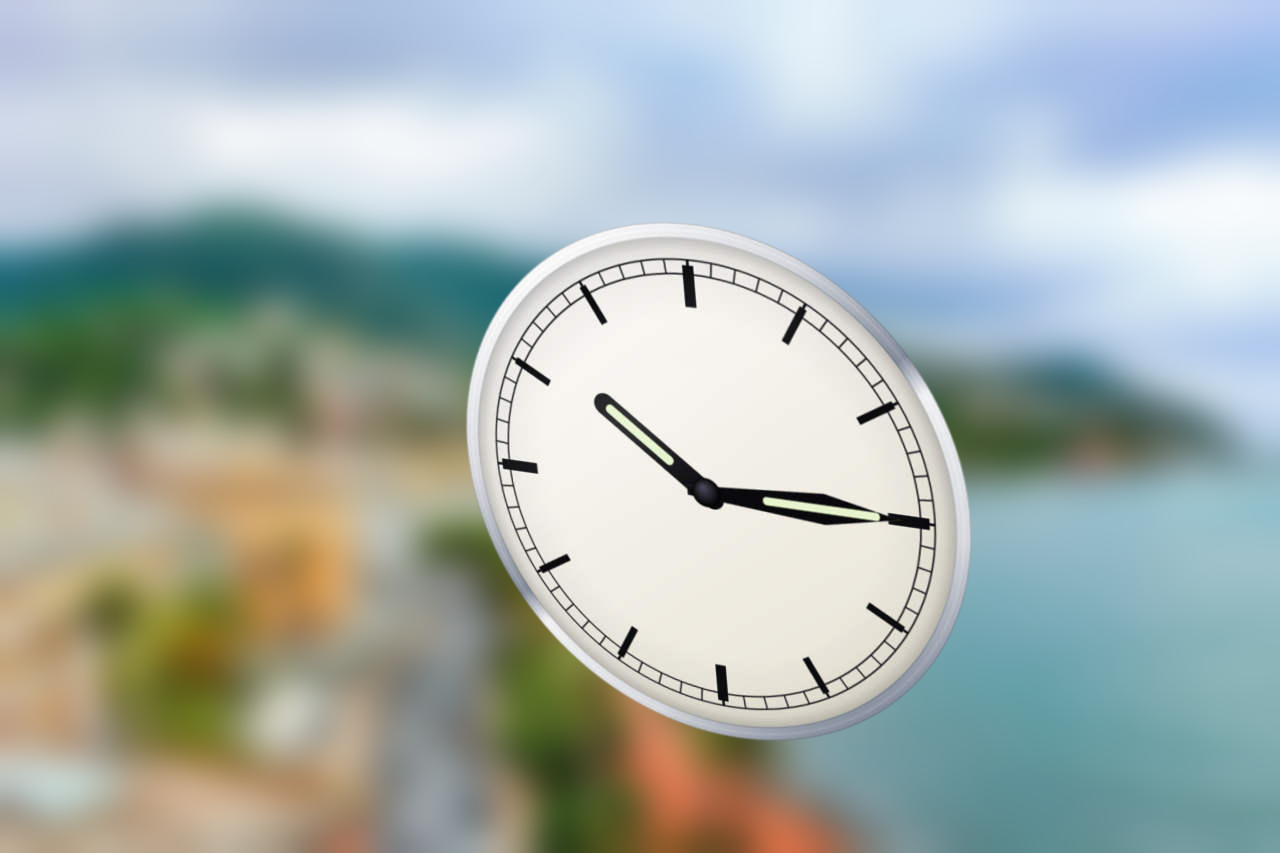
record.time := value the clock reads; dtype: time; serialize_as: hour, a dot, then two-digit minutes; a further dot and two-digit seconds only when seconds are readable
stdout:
10.15
